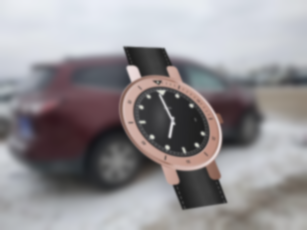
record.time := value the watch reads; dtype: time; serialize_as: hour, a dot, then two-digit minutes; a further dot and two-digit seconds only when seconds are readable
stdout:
6.59
